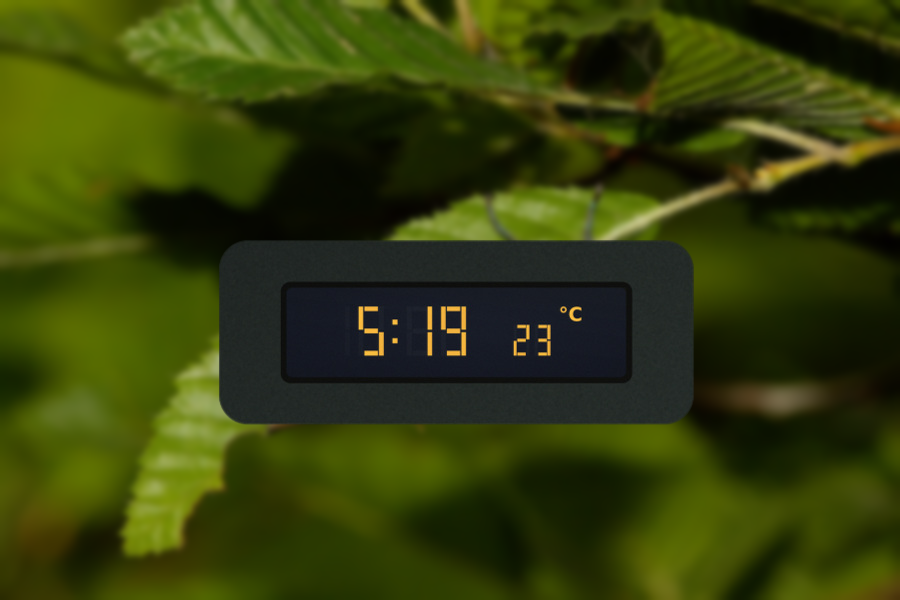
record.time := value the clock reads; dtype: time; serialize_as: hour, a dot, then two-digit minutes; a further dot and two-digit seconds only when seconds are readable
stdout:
5.19
